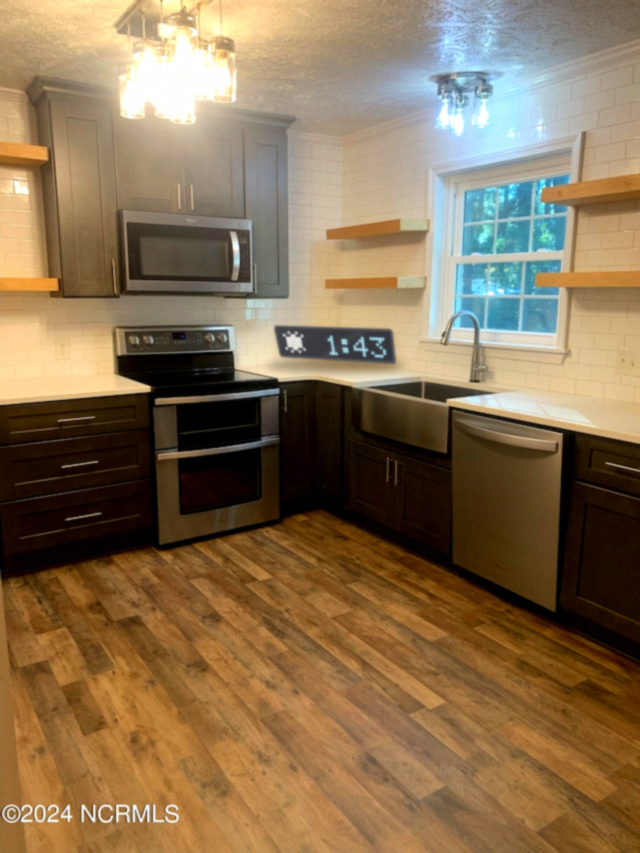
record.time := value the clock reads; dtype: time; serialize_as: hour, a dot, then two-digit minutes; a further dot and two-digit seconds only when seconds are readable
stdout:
1.43
